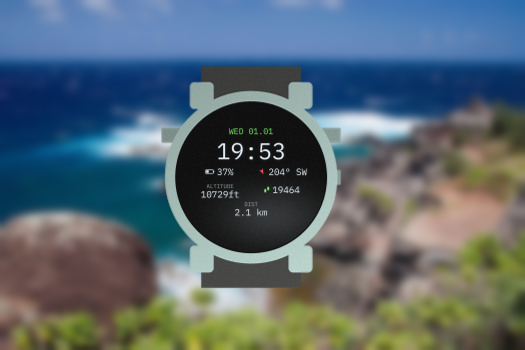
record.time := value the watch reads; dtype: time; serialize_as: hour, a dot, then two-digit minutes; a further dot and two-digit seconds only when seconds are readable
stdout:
19.53
